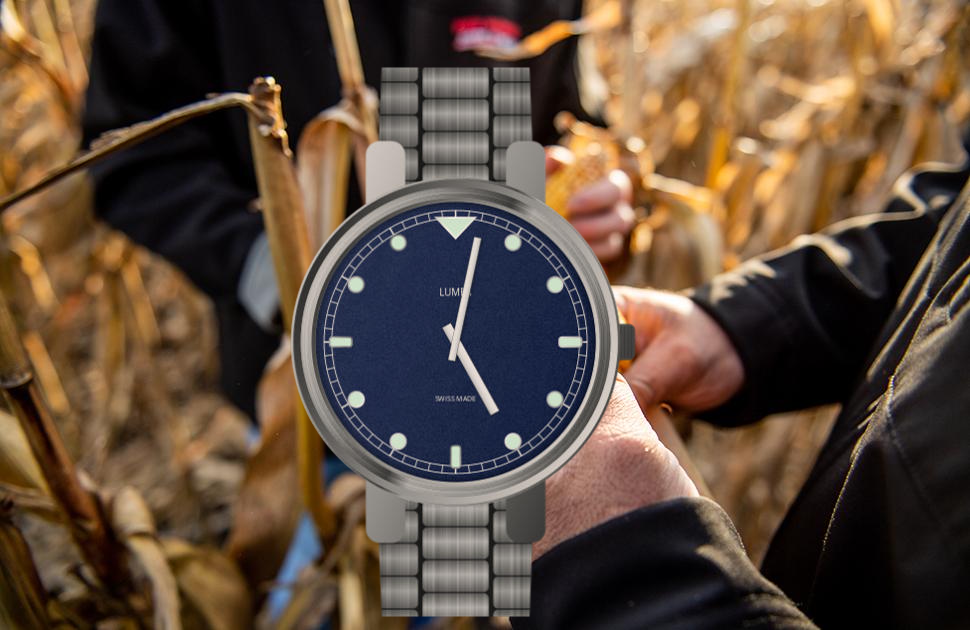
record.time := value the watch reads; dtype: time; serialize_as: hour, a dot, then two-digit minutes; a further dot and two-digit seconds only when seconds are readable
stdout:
5.02
